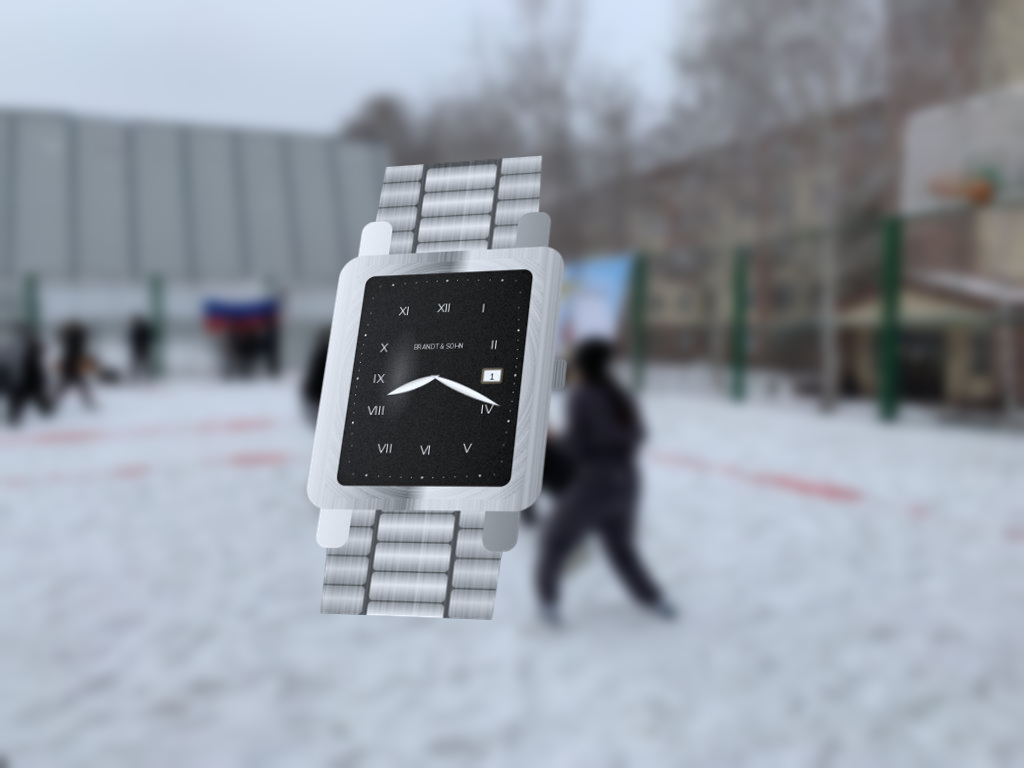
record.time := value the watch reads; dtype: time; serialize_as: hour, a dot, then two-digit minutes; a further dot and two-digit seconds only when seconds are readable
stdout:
8.19
